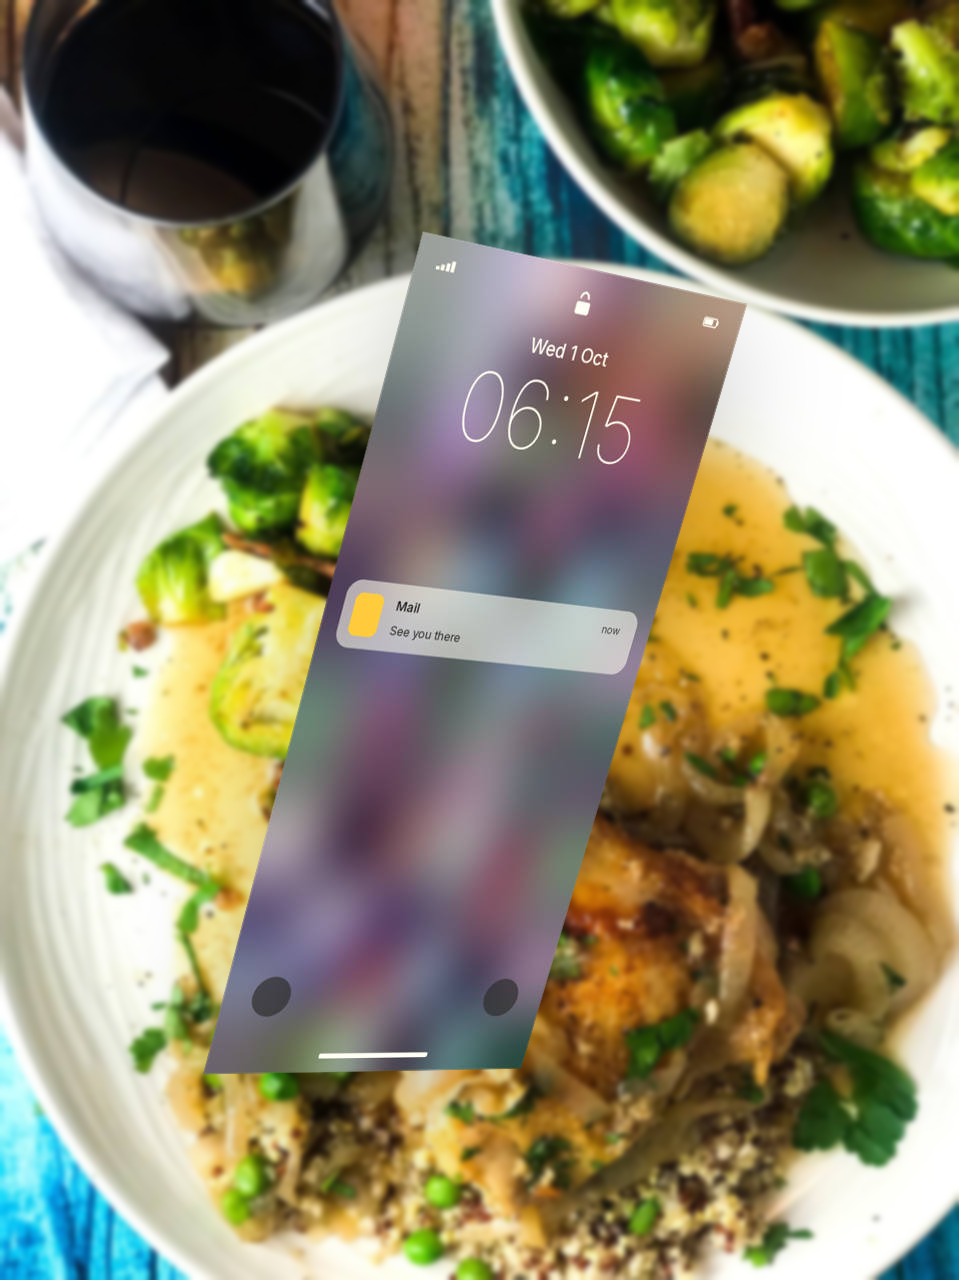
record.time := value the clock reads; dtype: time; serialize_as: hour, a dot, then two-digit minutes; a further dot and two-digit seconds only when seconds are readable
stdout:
6.15
